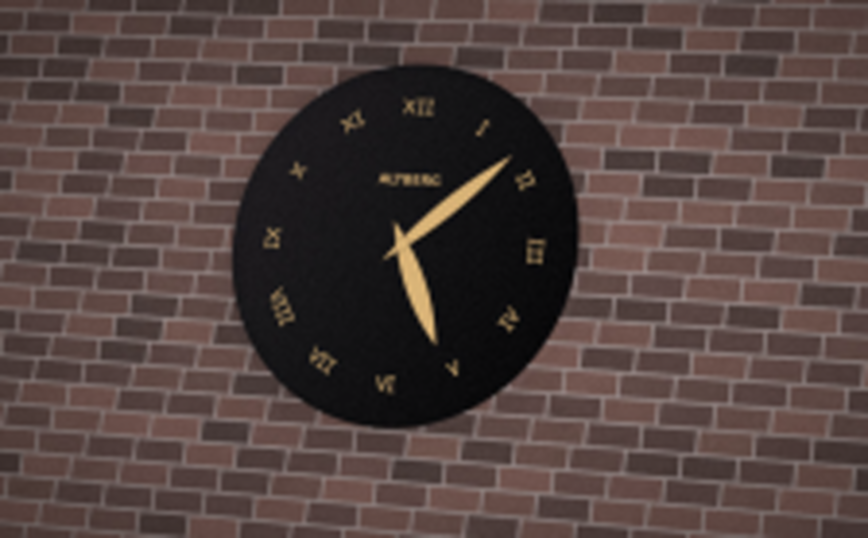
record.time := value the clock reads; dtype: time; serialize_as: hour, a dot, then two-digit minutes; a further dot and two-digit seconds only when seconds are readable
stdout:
5.08
